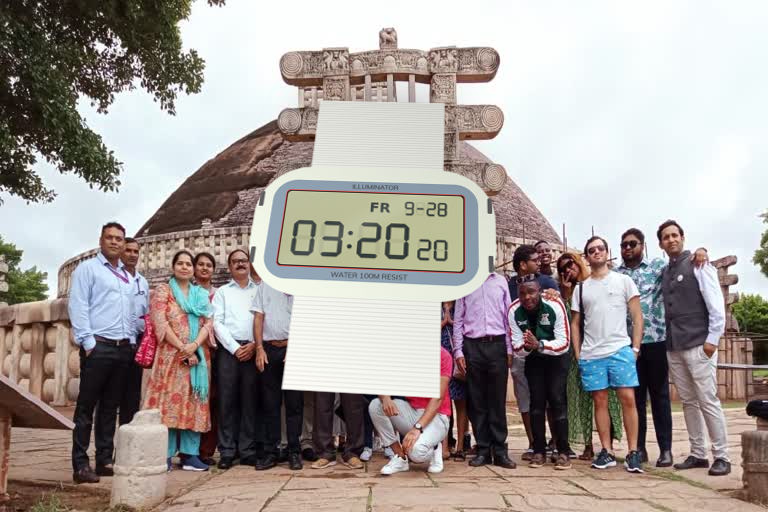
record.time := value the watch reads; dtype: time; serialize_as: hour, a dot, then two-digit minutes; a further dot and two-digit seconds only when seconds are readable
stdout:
3.20.20
